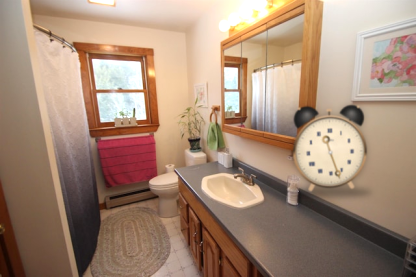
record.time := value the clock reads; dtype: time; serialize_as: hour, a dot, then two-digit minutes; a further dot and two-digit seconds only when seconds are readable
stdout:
11.27
